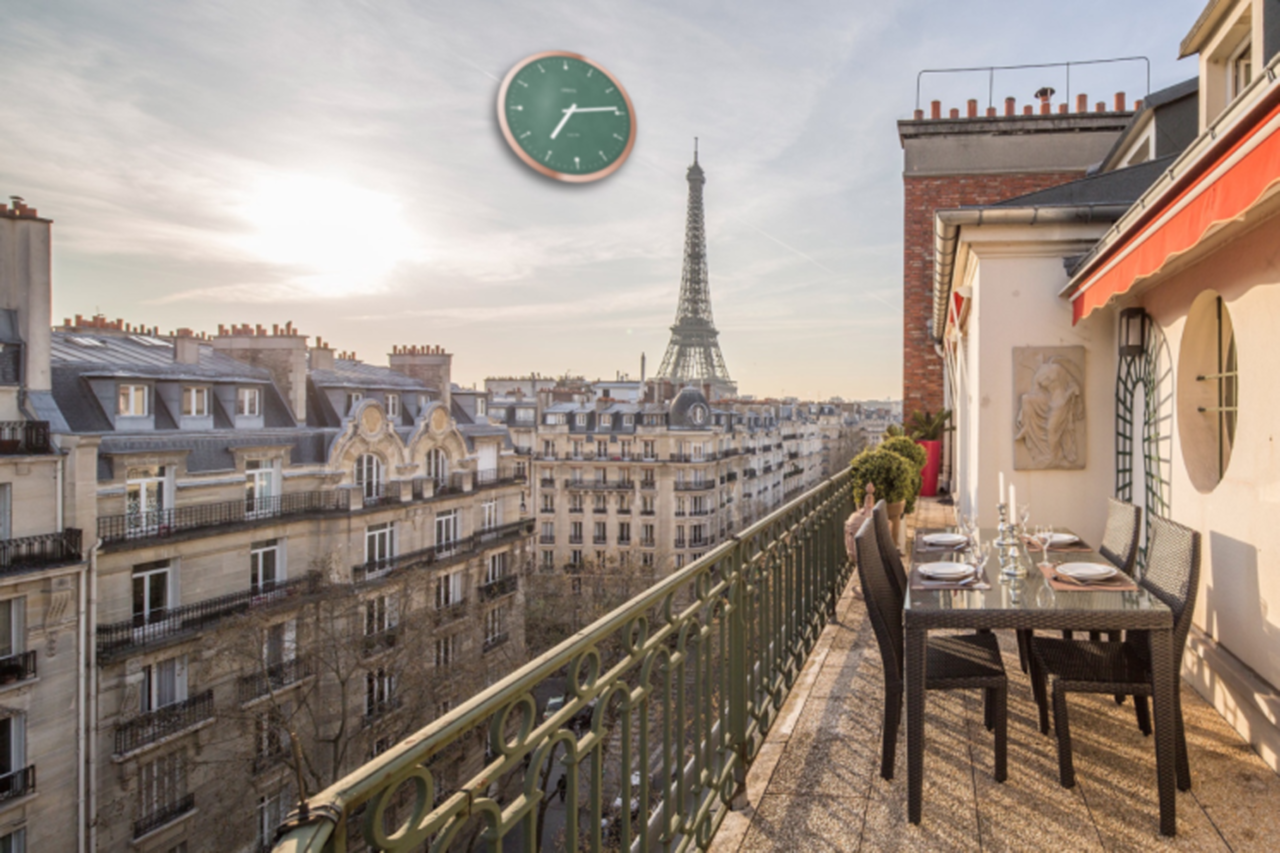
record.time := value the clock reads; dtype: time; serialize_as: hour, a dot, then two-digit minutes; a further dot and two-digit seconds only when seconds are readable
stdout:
7.14
